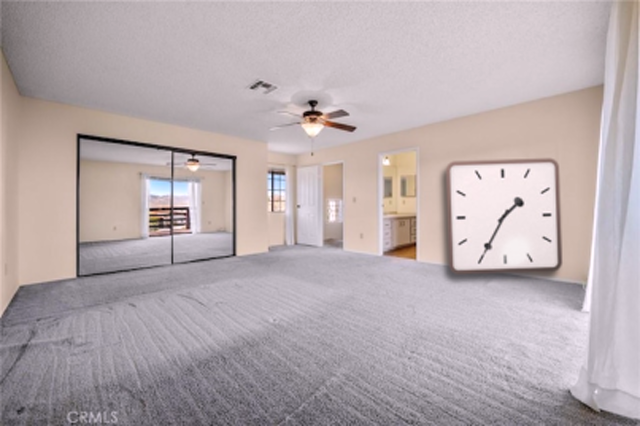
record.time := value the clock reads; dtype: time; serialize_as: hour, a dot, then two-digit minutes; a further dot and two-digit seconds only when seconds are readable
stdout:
1.35
